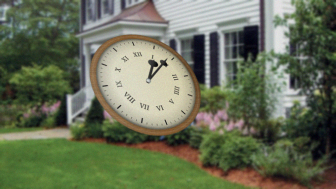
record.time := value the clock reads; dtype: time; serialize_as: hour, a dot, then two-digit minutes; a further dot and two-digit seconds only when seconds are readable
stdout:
1.09
